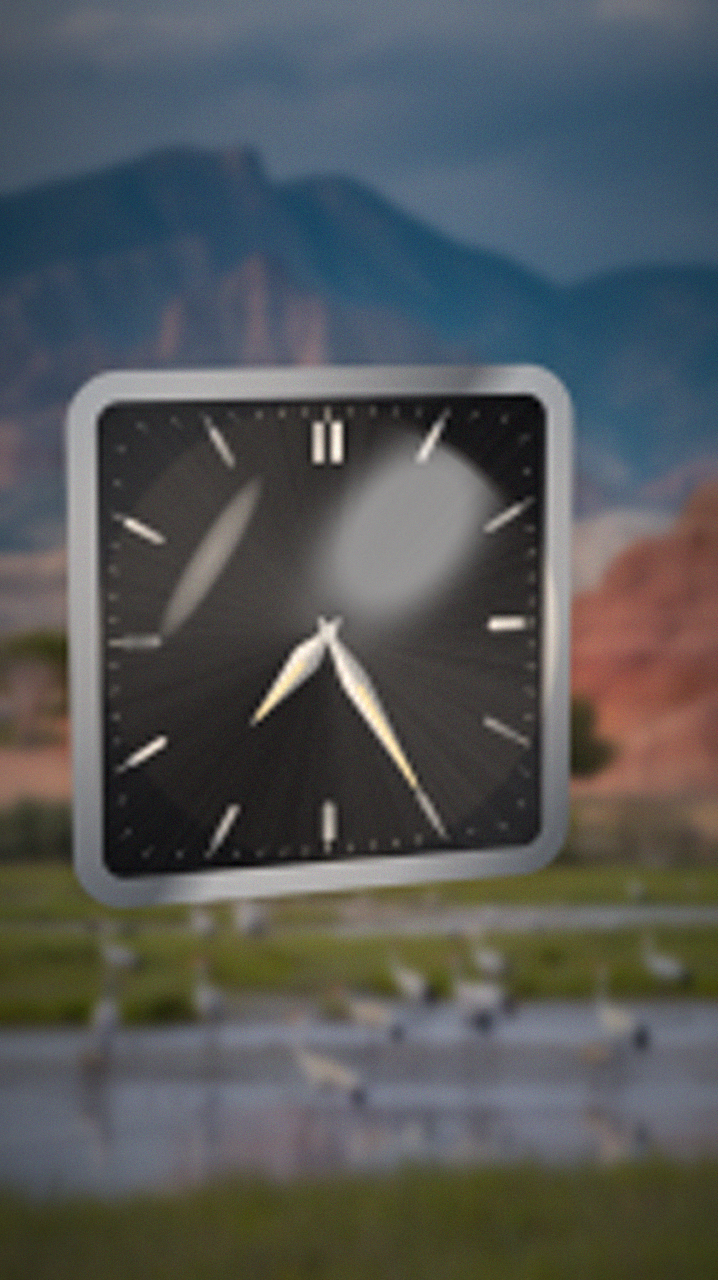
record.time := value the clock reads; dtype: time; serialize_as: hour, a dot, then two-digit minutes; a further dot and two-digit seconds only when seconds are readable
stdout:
7.25
